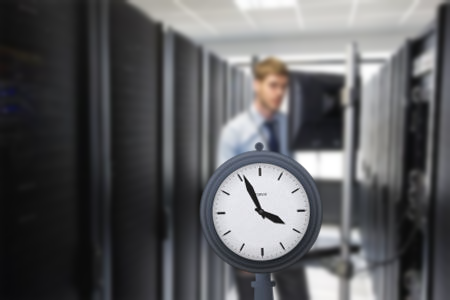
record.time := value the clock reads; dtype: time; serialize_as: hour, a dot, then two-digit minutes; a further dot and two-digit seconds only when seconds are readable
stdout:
3.56
